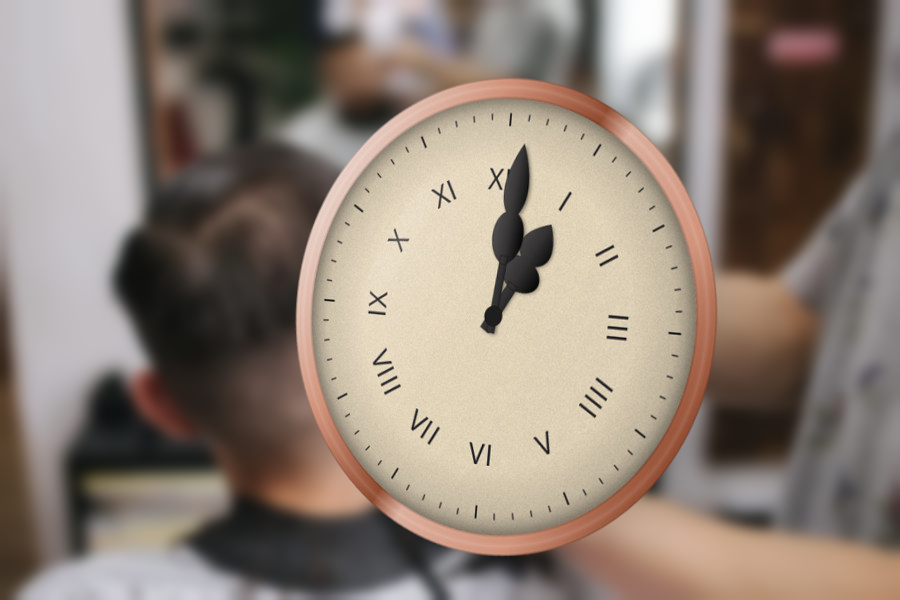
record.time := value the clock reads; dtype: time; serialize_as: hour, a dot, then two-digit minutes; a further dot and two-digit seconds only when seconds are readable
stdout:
1.01
